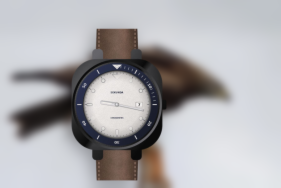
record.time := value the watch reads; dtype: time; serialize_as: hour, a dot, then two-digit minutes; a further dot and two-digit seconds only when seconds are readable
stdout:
9.17
